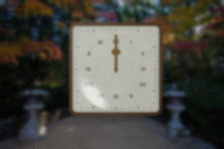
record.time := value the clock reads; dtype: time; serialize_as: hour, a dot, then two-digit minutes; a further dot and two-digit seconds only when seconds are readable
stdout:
12.00
